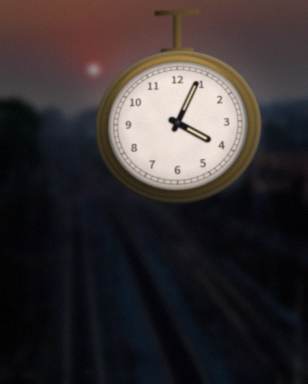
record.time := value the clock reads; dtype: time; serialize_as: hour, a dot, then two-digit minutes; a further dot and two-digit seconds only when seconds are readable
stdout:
4.04
